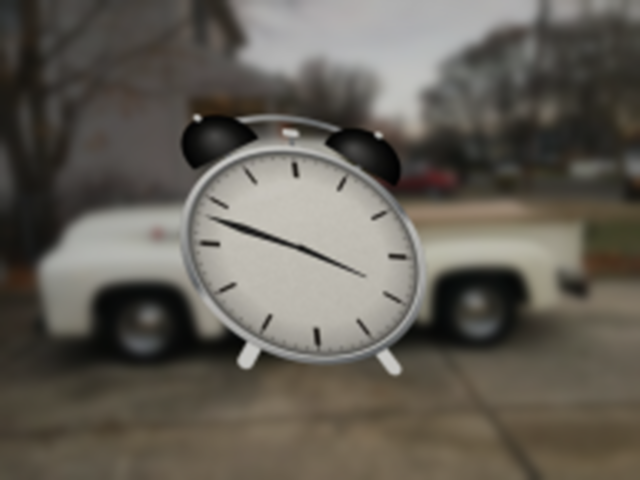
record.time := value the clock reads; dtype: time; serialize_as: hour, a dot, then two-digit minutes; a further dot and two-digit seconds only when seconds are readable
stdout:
3.48
